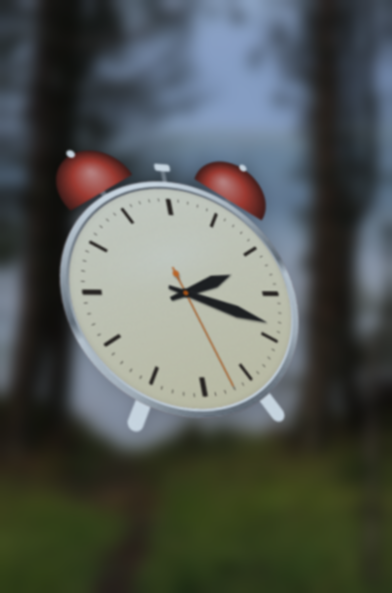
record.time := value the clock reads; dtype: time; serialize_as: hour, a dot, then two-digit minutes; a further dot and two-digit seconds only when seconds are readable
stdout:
2.18.27
